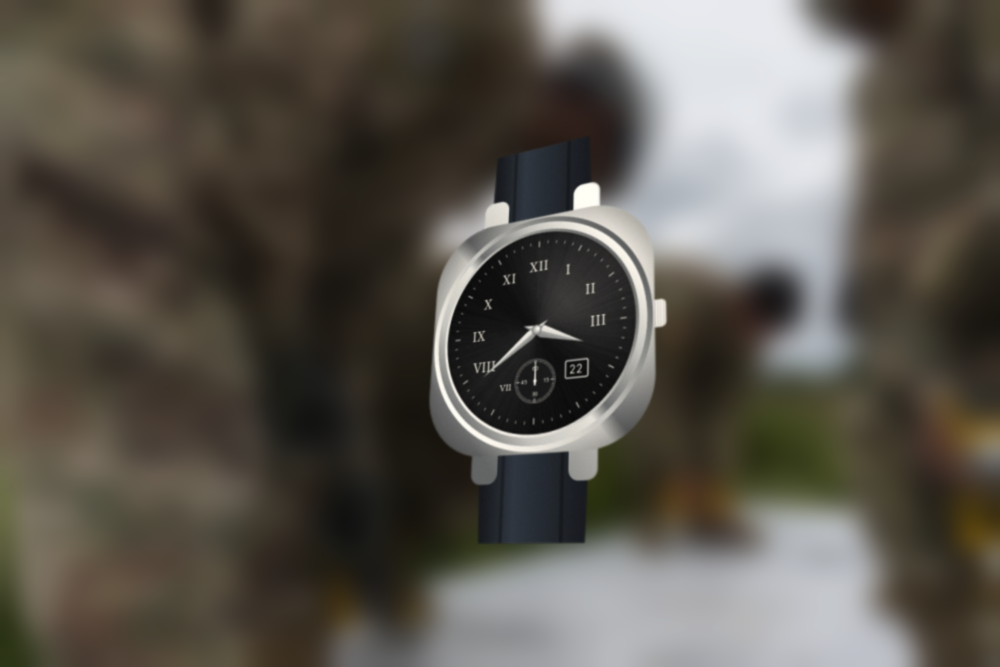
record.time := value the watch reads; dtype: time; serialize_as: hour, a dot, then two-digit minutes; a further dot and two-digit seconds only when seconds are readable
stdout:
3.39
